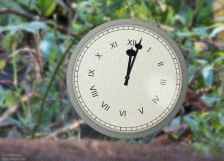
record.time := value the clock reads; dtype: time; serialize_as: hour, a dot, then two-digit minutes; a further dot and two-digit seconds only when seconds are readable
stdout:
12.02
